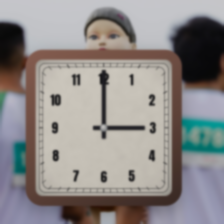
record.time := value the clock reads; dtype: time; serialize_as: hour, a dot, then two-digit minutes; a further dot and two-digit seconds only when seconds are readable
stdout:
3.00
